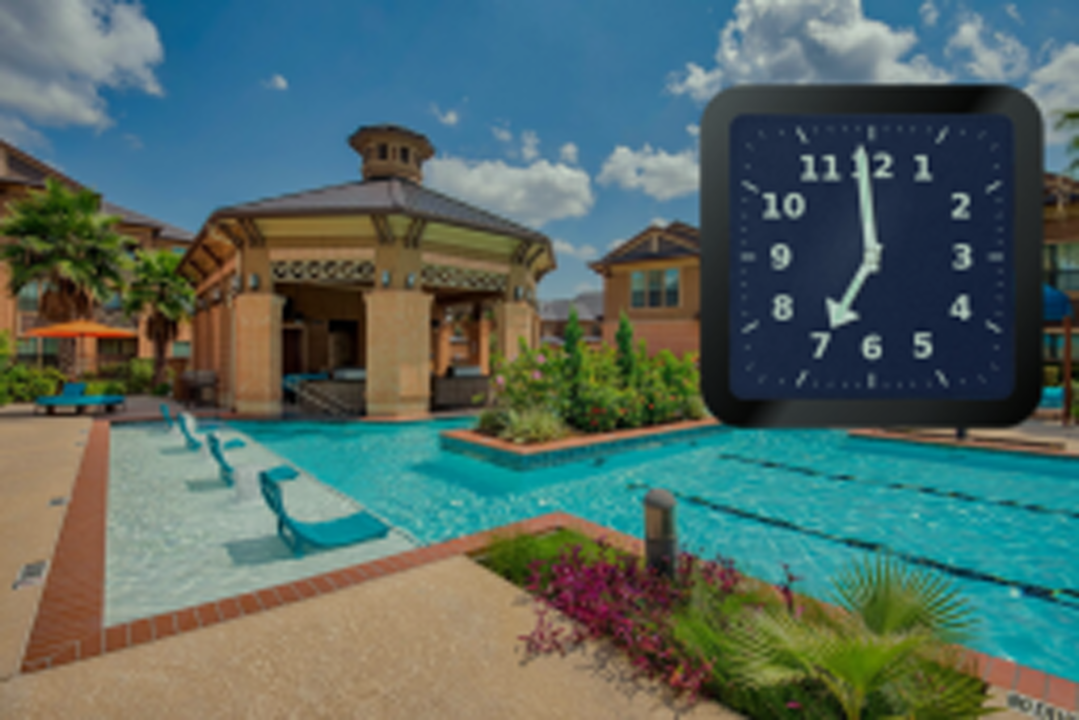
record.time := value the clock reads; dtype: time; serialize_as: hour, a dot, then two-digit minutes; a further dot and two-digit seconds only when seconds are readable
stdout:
6.59
